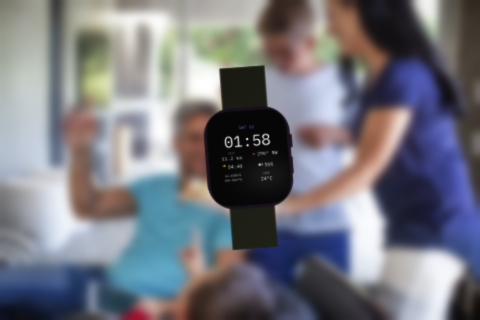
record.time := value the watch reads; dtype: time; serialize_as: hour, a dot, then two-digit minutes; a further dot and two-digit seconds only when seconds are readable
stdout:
1.58
